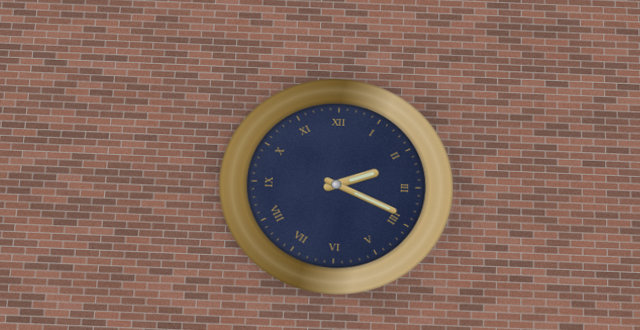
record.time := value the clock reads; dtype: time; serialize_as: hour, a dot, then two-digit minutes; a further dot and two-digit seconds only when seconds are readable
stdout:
2.19
